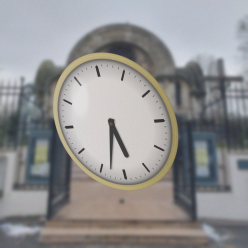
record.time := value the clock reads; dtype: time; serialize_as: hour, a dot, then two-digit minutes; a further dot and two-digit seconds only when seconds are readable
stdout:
5.33
